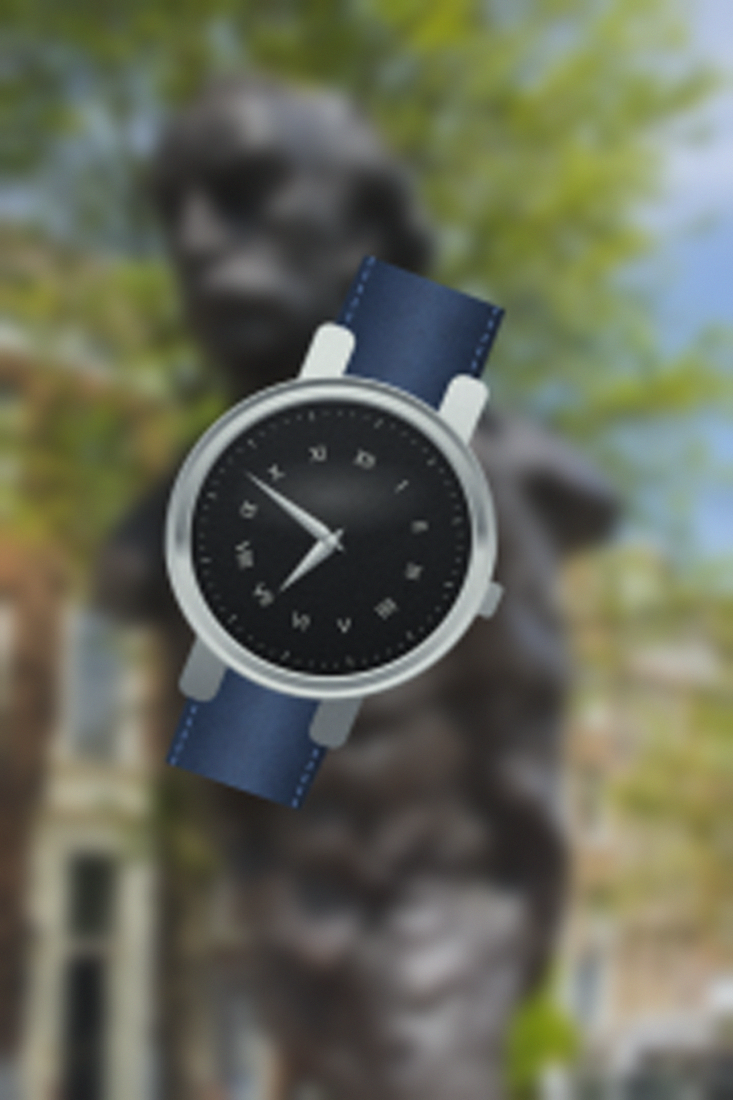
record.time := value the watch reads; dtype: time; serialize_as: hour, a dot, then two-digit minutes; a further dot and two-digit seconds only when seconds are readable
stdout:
6.48
